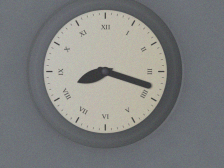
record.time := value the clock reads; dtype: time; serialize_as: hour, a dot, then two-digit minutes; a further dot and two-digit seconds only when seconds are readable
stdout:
8.18
